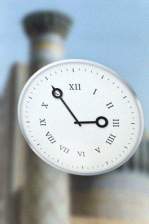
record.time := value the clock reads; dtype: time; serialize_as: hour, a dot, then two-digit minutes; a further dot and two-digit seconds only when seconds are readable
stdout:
2.55
